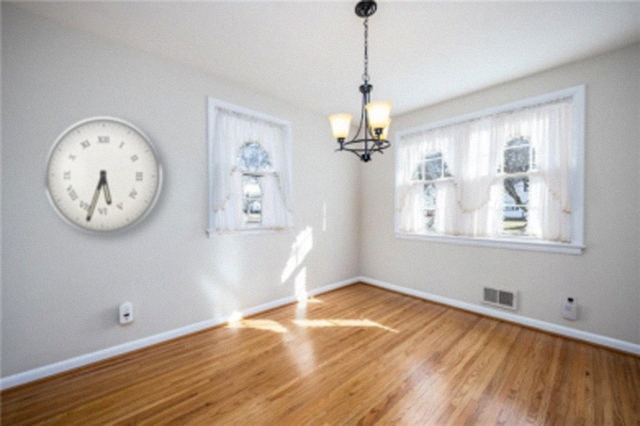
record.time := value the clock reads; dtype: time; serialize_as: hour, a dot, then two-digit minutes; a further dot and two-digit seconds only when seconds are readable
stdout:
5.33
